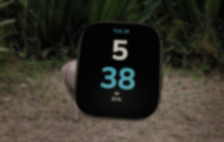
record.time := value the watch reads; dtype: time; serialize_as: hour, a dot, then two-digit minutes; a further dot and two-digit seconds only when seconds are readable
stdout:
5.38
